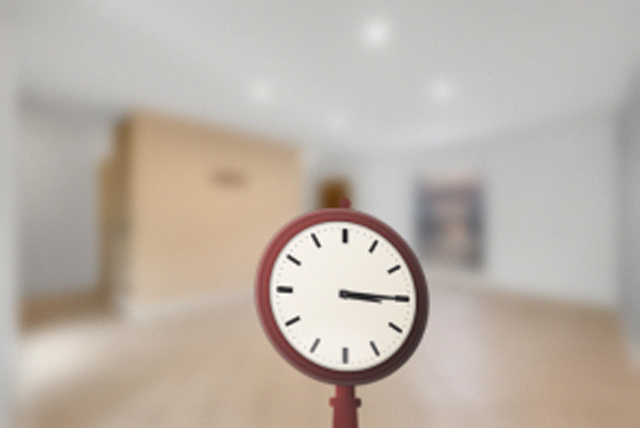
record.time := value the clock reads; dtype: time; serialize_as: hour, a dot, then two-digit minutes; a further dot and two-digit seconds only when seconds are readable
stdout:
3.15
